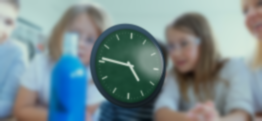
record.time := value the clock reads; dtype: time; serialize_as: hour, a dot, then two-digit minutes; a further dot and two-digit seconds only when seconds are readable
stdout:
4.46
